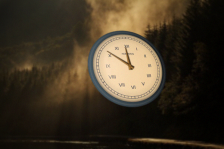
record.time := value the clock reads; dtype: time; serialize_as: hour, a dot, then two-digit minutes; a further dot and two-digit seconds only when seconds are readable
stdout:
11.51
